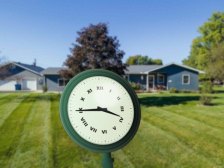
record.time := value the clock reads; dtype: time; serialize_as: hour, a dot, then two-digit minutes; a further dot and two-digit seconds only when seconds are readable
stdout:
3.45
